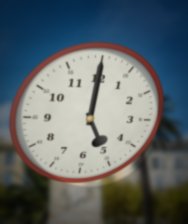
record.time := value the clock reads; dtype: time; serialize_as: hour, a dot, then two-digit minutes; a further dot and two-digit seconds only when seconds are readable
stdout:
5.00
